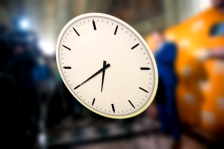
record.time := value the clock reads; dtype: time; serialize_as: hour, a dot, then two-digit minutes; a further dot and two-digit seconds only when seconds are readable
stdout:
6.40
